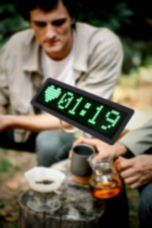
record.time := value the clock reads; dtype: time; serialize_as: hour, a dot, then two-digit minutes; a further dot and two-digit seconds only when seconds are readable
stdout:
1.19
